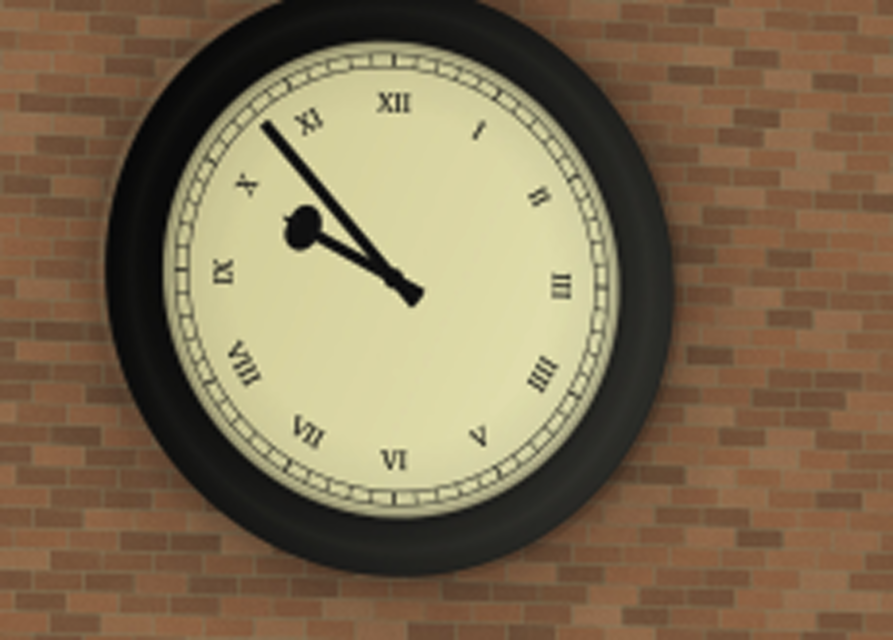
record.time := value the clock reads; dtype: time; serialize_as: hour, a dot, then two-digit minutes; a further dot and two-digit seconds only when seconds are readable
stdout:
9.53
